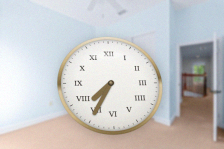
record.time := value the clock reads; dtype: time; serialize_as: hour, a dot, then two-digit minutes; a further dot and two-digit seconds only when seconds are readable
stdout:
7.35
